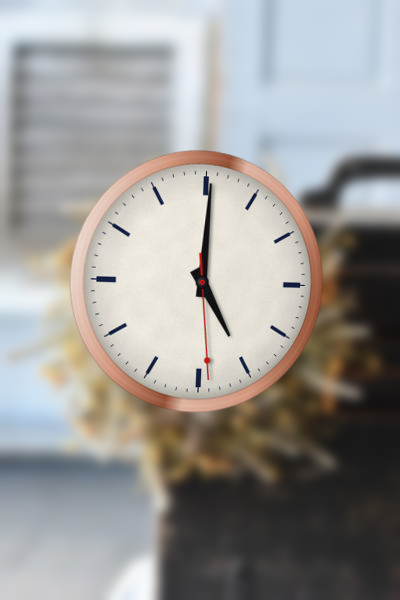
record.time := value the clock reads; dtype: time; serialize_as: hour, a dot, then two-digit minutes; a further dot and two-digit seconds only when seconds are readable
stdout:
5.00.29
